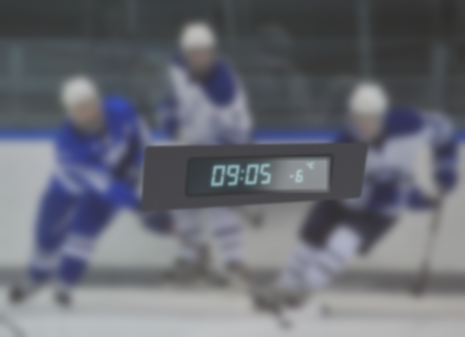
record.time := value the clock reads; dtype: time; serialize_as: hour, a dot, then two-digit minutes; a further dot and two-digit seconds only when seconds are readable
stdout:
9.05
